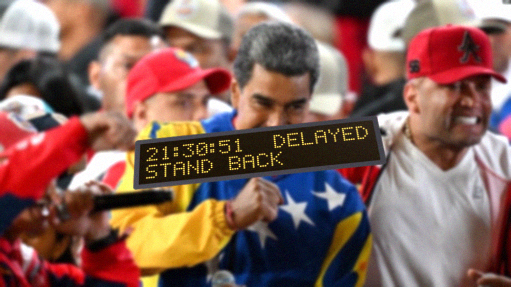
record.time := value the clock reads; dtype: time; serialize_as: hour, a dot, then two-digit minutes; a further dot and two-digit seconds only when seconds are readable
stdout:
21.30.51
